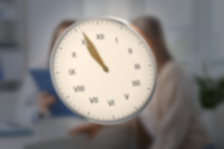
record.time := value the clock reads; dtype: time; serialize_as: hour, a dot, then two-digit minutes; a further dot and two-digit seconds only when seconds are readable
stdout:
10.56
